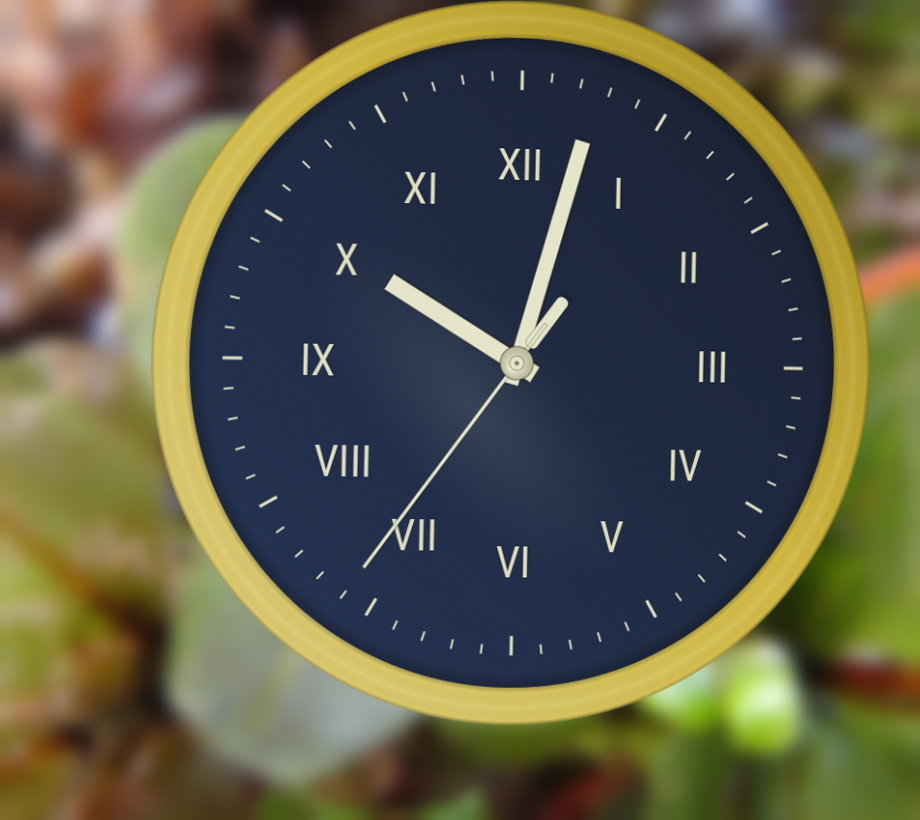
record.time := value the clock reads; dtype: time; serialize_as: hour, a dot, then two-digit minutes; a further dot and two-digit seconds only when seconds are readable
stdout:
10.02.36
